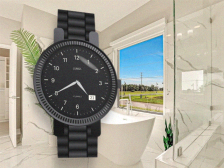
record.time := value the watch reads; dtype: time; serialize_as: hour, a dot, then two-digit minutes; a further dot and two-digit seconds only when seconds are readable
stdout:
4.40
